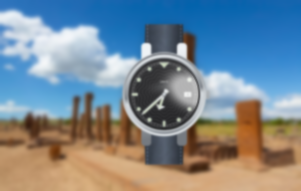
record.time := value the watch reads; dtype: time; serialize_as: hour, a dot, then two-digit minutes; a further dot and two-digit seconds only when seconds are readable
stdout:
6.38
